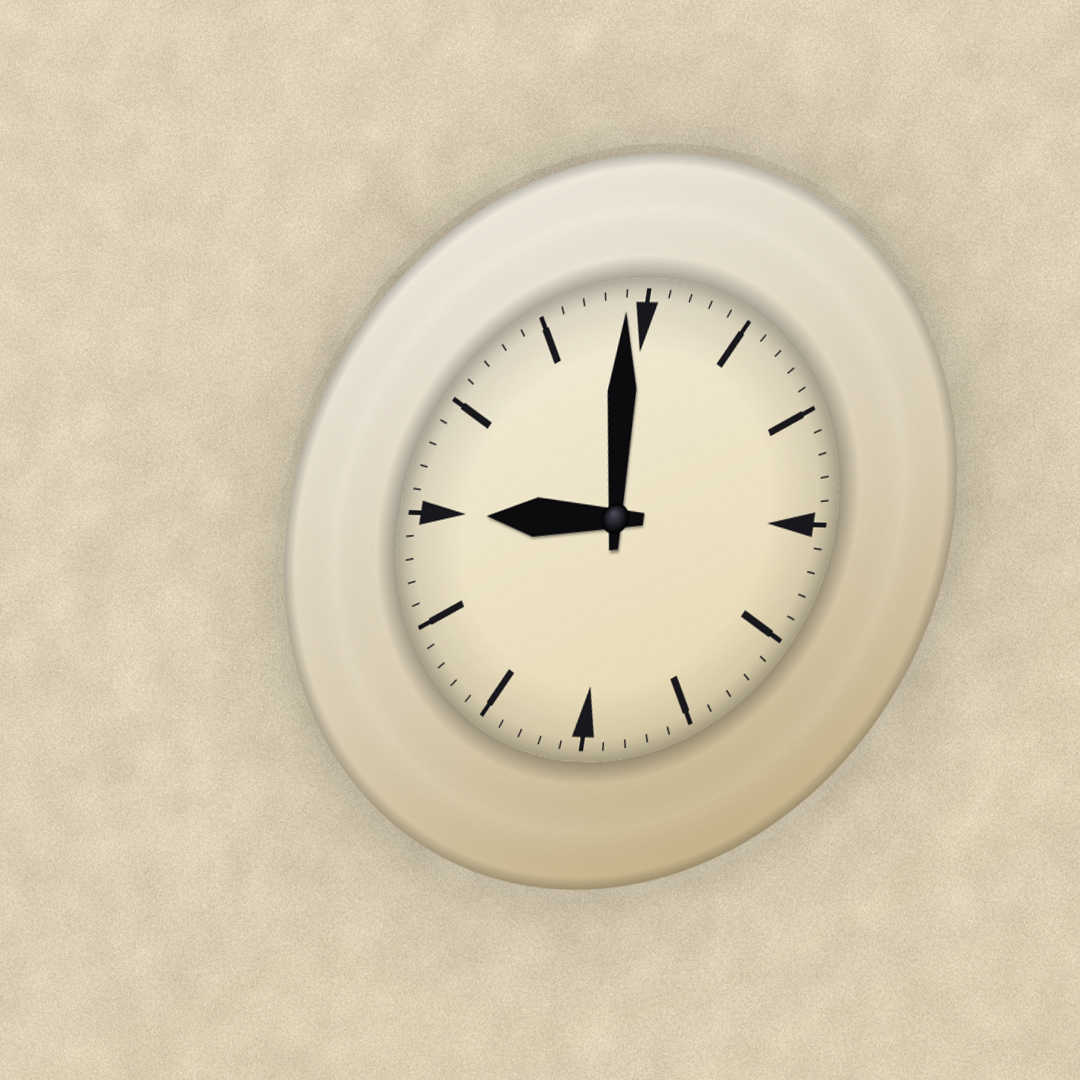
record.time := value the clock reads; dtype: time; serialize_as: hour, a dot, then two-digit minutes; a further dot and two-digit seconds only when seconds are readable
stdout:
8.59
